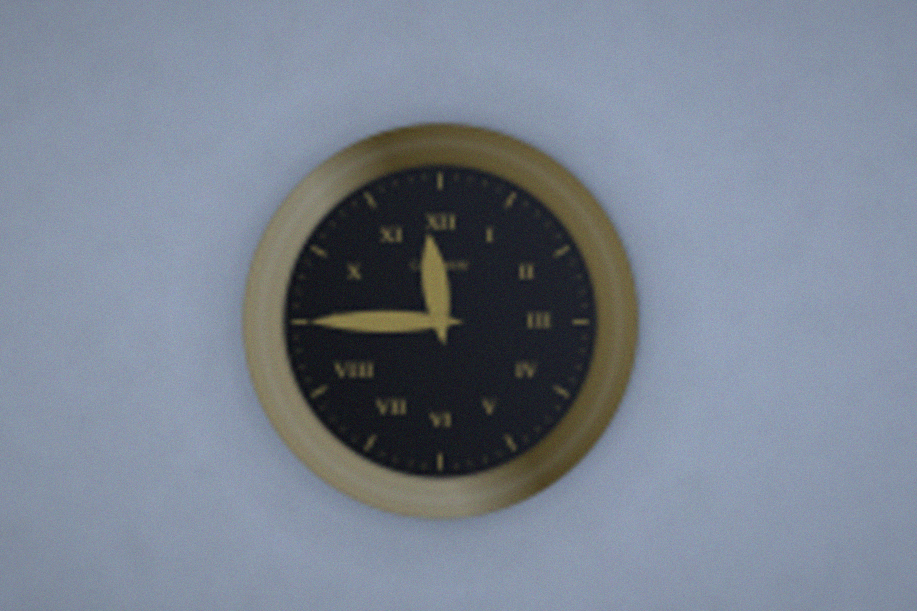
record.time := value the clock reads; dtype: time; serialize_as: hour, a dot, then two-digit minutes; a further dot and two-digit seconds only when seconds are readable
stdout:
11.45
